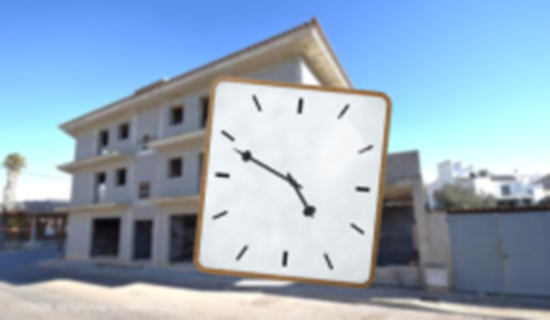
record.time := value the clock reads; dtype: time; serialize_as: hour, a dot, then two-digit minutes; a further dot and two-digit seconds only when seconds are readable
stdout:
4.49
